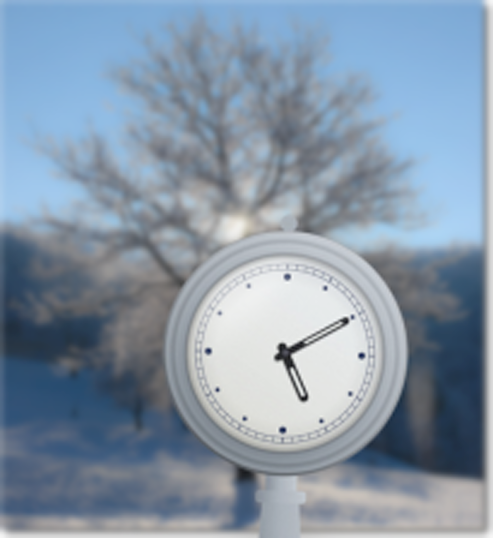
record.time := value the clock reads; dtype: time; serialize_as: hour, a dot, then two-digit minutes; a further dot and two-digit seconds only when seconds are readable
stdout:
5.10
